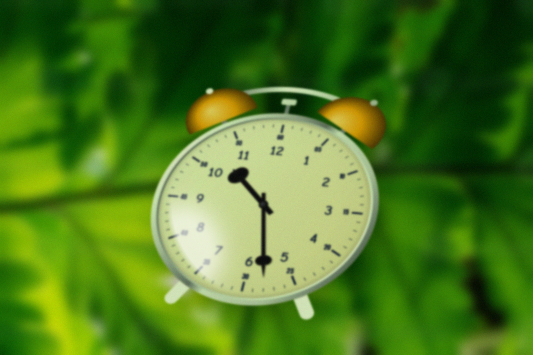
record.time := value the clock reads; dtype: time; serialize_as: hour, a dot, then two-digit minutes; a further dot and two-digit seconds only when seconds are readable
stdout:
10.28
